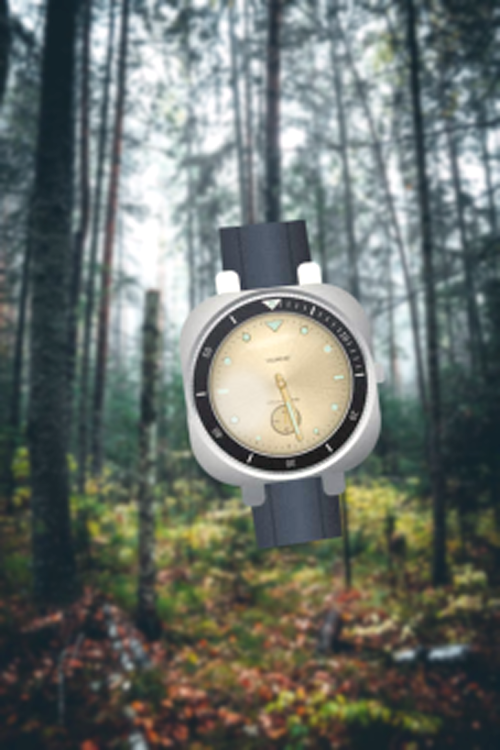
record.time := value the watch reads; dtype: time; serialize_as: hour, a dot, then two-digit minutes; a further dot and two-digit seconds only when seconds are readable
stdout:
5.28
